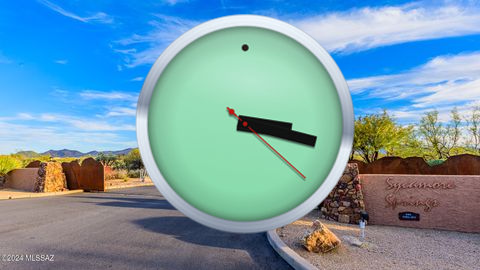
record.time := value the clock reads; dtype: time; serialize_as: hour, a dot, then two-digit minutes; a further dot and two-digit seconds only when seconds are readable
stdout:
3.17.22
